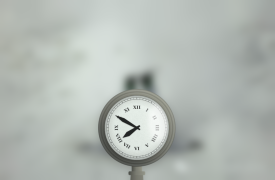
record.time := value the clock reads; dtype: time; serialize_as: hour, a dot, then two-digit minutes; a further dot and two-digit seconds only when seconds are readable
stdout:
7.50
